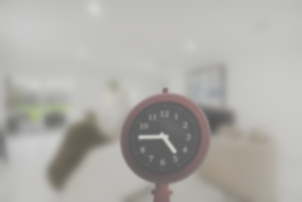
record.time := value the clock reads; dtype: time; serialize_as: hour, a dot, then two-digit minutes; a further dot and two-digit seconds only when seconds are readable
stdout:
4.45
